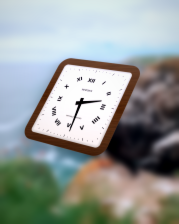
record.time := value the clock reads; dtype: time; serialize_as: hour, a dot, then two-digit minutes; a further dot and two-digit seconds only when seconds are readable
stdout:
2.29
